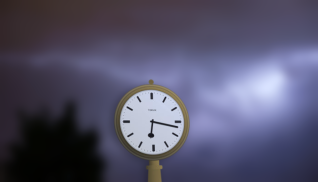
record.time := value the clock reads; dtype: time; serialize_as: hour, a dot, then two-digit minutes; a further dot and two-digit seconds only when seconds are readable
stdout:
6.17
